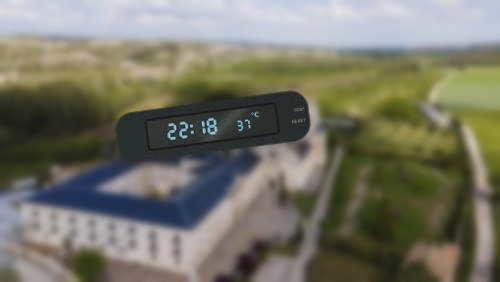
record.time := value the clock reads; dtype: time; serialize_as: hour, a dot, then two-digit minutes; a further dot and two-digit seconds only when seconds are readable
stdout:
22.18
